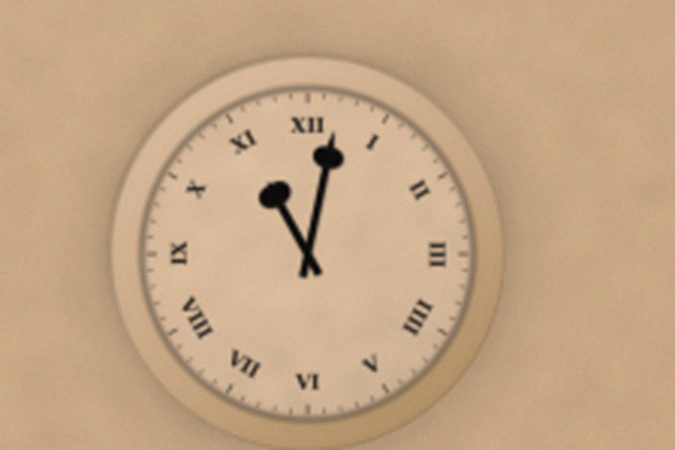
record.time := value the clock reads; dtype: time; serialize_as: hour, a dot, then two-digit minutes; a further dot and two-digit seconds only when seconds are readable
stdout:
11.02
